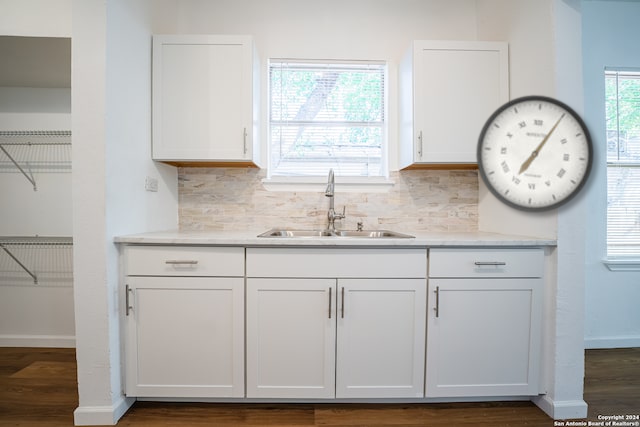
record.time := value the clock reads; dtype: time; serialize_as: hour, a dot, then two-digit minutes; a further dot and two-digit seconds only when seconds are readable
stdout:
7.05
